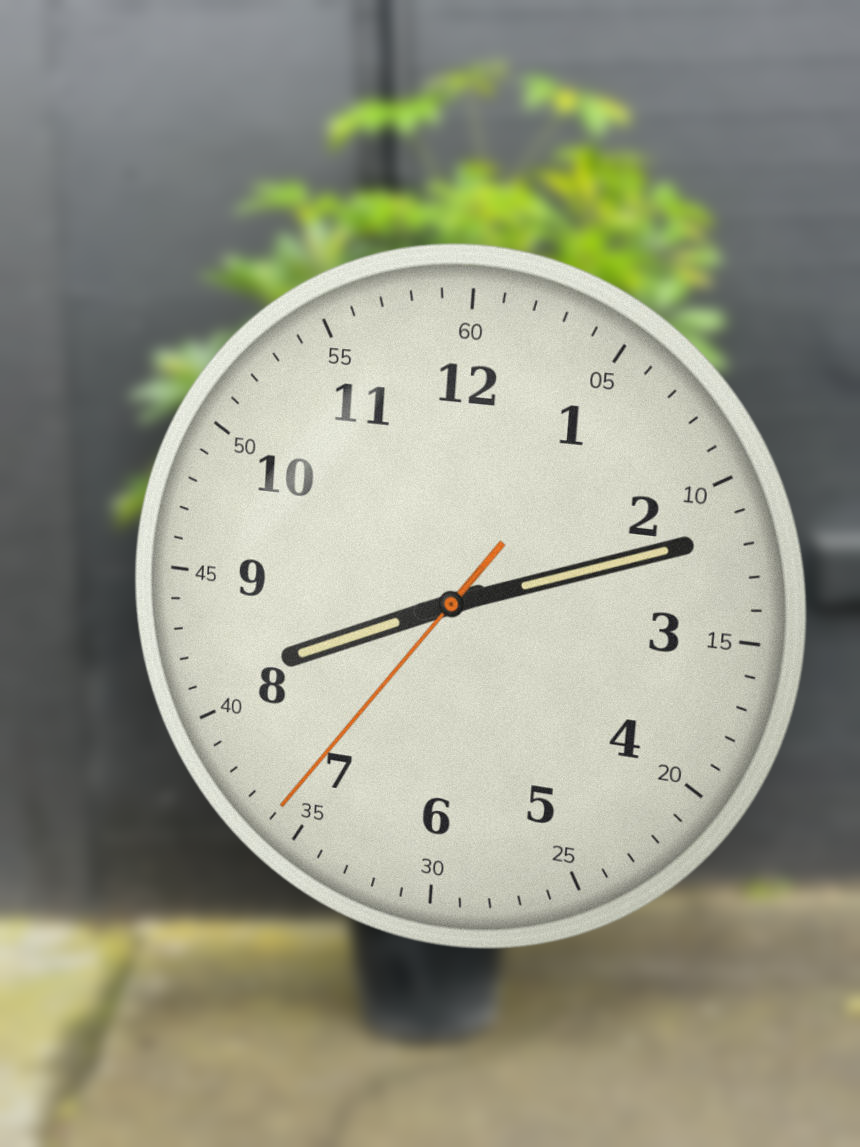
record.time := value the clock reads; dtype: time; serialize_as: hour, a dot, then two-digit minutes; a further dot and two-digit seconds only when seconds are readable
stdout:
8.11.36
